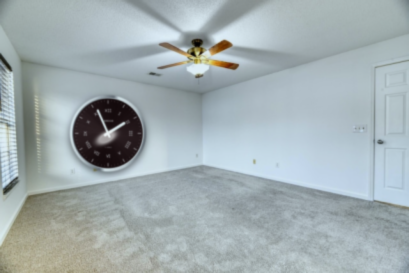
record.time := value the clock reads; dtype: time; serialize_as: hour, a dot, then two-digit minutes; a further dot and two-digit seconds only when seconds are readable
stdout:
1.56
